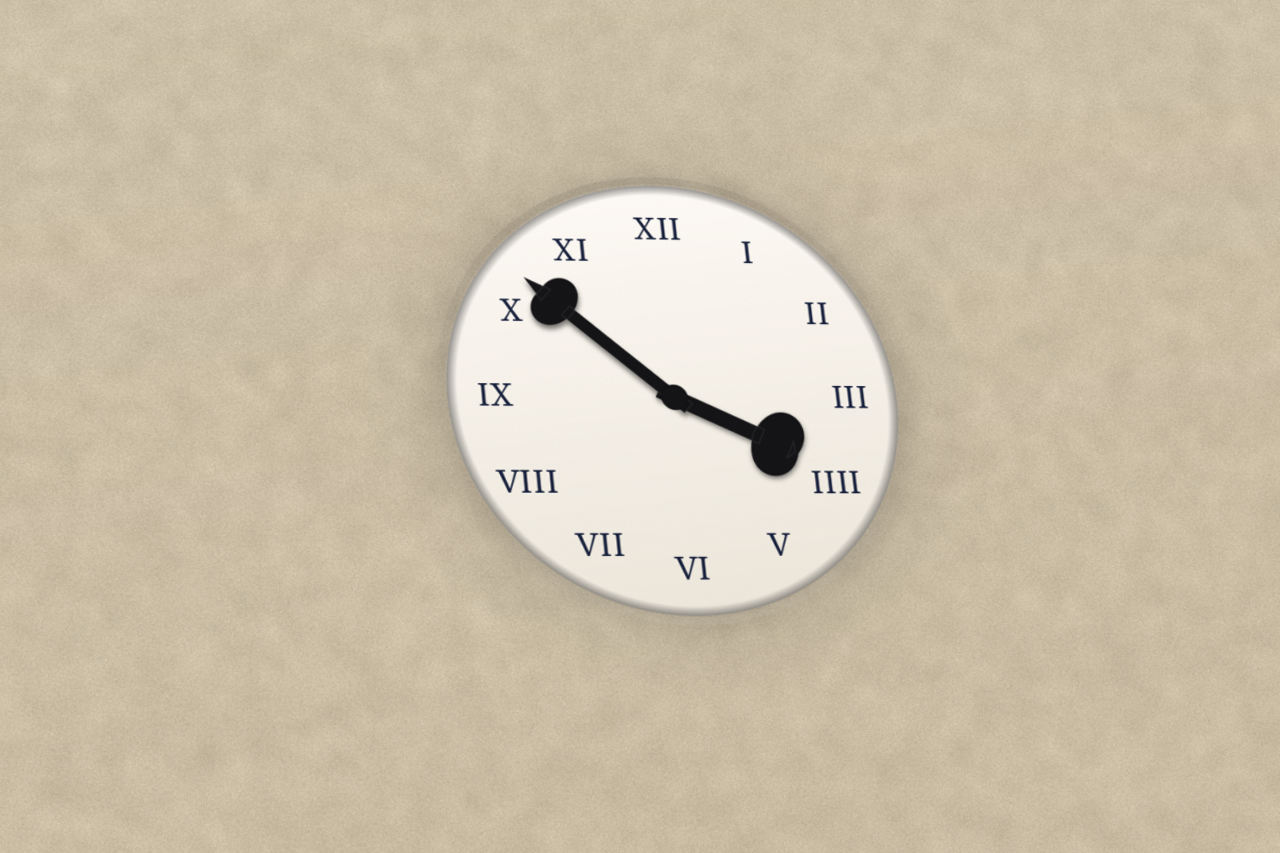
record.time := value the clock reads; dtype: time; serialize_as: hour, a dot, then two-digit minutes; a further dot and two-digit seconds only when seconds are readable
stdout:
3.52
